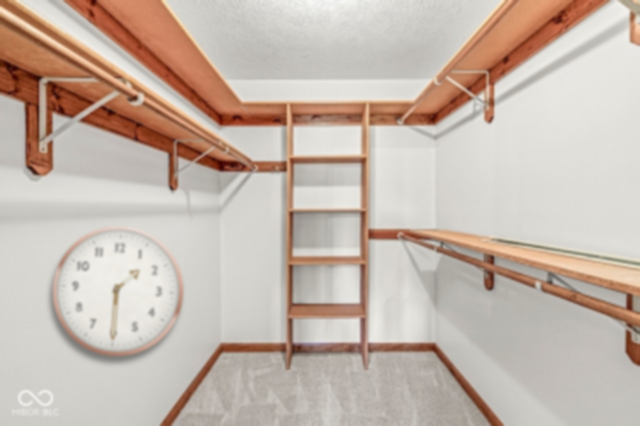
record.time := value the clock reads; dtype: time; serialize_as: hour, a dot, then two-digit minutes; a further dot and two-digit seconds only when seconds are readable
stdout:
1.30
